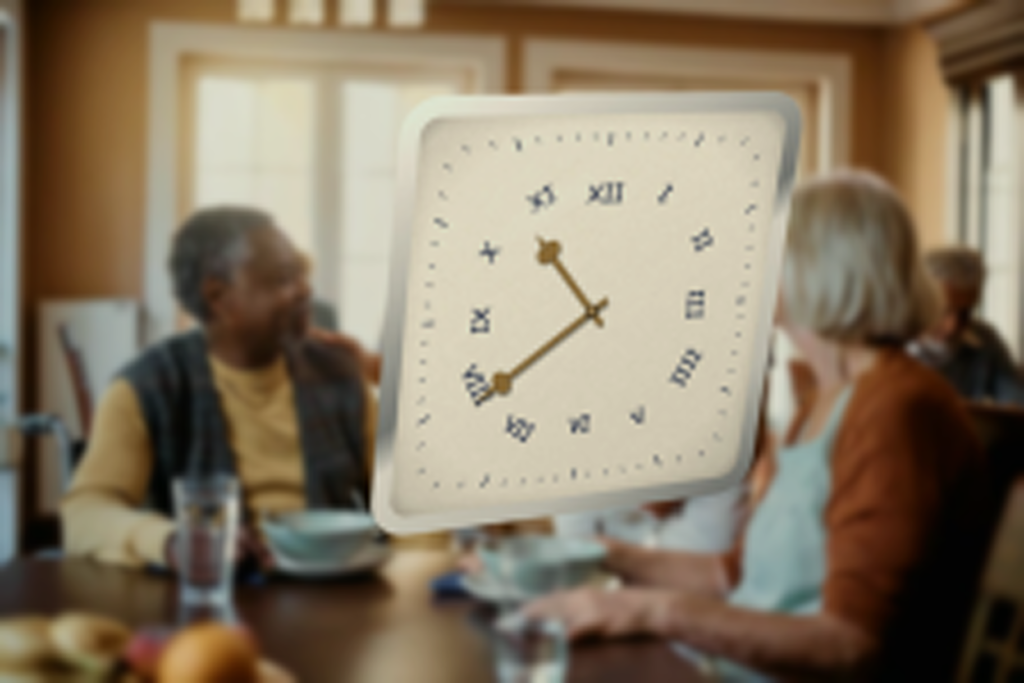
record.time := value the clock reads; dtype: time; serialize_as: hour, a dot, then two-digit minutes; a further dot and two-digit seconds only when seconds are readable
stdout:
10.39
